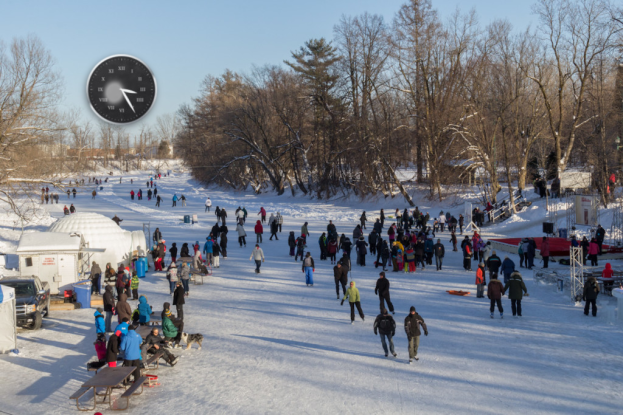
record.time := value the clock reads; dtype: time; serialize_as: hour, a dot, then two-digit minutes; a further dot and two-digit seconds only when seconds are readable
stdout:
3.25
